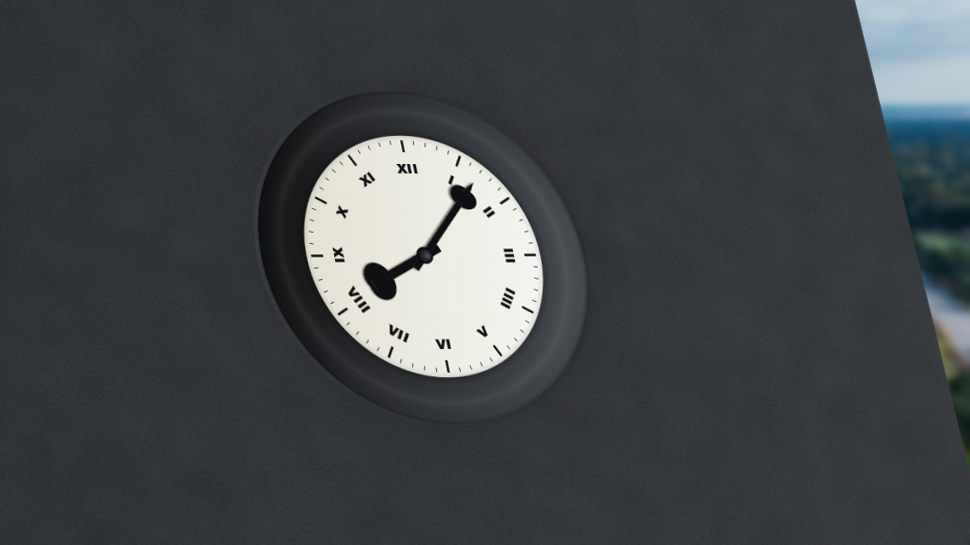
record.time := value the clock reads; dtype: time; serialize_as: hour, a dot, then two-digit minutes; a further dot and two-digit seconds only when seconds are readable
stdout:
8.07
